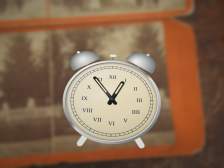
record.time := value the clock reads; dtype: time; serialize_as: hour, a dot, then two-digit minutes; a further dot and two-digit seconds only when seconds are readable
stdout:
12.54
